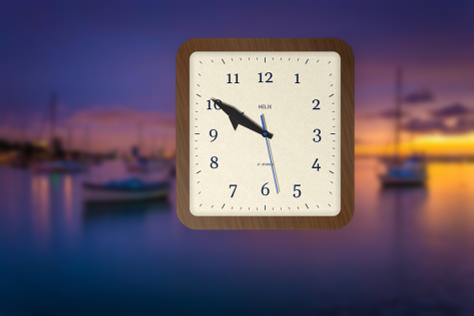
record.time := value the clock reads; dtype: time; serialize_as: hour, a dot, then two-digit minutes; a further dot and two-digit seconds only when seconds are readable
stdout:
9.50.28
